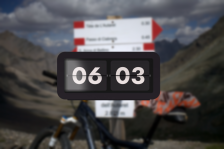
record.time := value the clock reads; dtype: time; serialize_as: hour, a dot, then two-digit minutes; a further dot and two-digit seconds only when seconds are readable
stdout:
6.03
